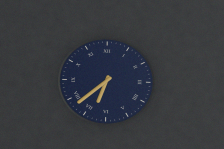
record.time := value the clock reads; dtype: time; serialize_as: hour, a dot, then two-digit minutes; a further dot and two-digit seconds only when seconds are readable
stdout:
6.38
